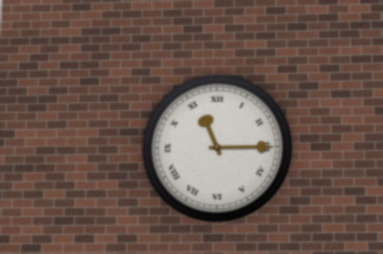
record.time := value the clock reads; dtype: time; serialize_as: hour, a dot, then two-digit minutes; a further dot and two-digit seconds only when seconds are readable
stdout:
11.15
